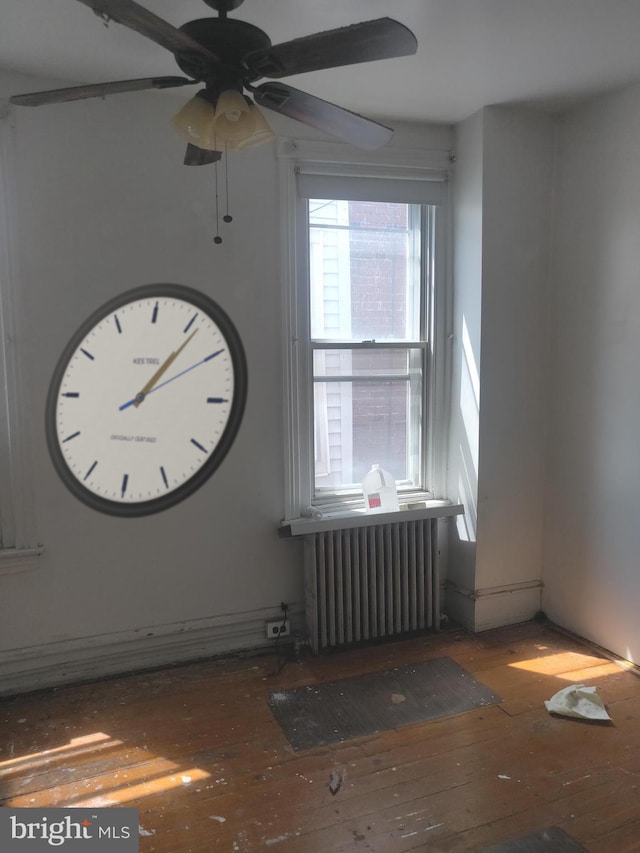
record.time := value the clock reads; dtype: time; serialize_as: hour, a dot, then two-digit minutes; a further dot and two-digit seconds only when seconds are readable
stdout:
1.06.10
